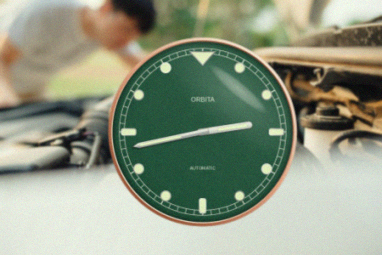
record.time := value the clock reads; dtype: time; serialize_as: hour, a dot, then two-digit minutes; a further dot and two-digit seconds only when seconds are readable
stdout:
2.43
